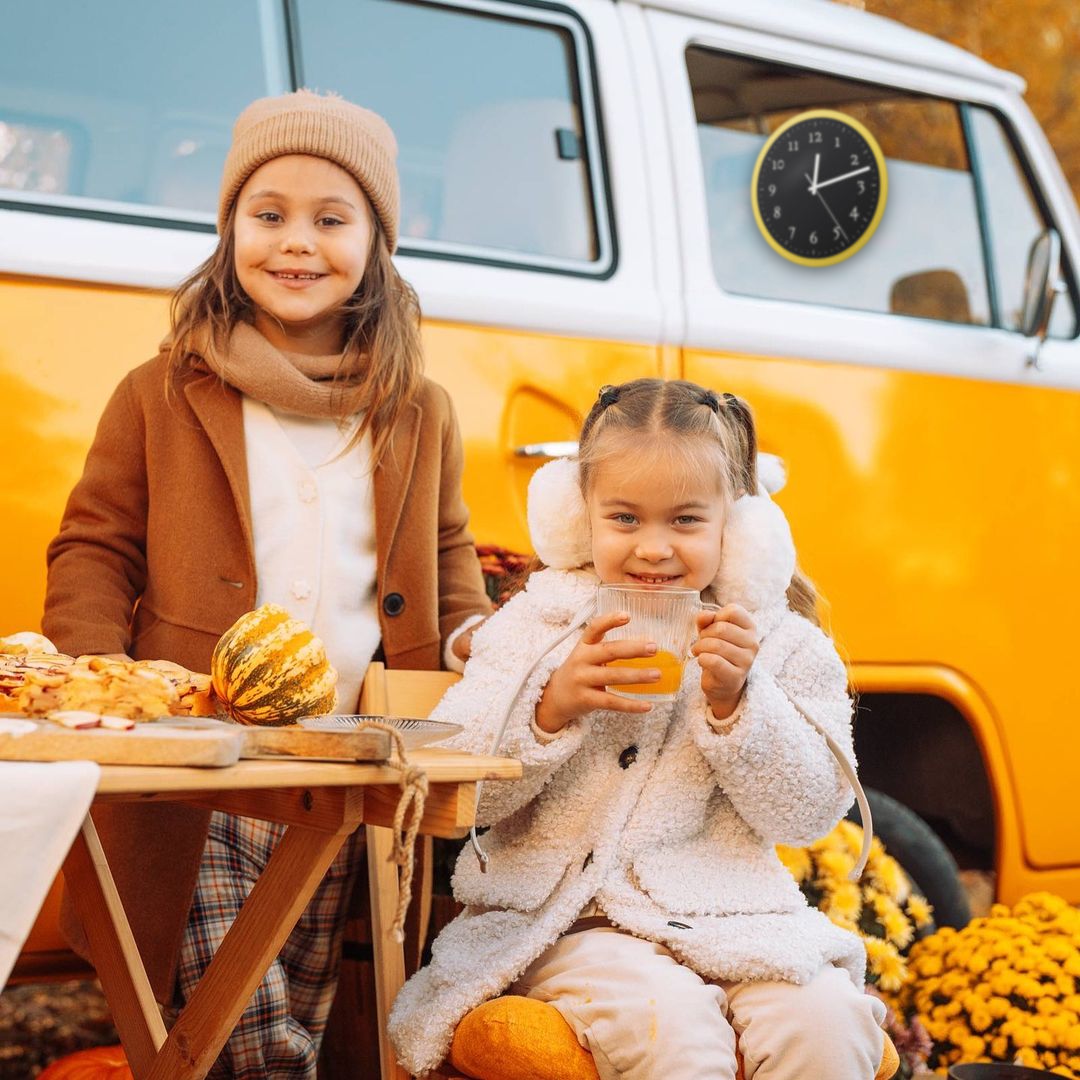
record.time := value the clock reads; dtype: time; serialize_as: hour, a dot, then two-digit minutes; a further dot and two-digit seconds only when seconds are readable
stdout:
12.12.24
